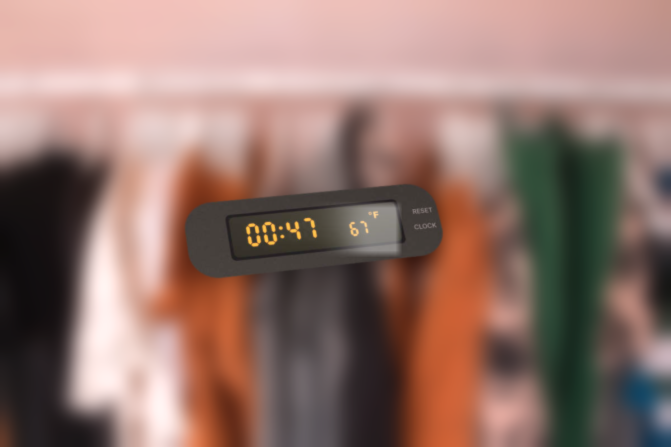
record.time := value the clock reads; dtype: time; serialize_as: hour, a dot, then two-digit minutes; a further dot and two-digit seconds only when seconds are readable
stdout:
0.47
